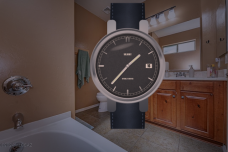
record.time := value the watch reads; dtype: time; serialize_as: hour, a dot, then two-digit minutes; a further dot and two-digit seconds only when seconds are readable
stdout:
1.37
